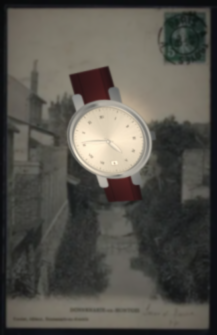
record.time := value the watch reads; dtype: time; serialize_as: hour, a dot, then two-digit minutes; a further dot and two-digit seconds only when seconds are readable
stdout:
4.46
